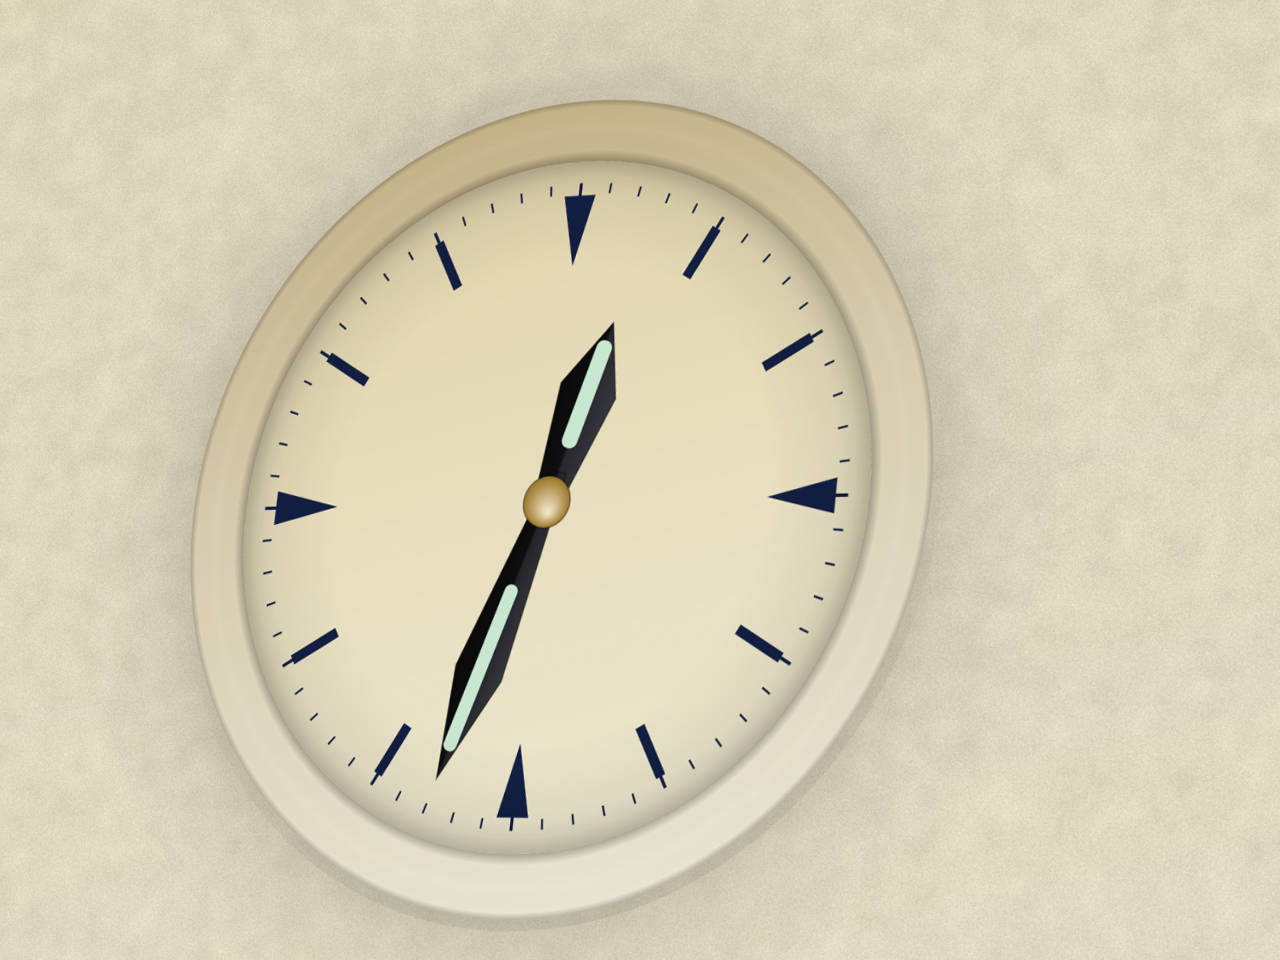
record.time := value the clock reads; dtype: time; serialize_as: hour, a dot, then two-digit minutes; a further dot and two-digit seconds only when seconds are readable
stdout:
12.33
